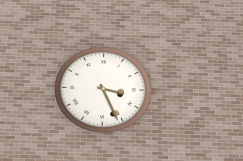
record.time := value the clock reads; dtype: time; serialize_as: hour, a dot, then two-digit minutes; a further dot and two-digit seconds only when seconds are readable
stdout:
3.26
